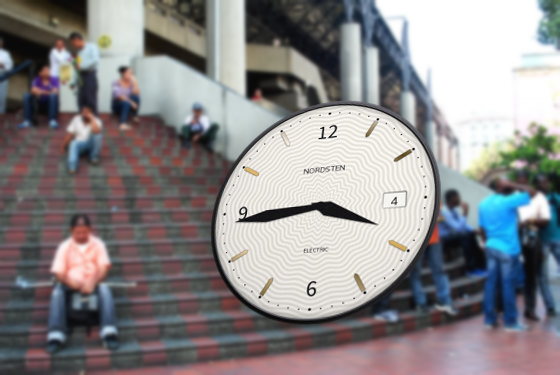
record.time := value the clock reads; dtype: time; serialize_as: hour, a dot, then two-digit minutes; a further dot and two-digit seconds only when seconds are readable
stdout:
3.44
